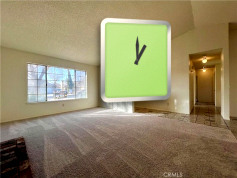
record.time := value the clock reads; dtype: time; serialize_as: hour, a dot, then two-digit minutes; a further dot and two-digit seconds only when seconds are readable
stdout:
1.00
